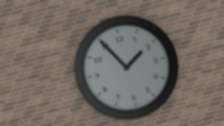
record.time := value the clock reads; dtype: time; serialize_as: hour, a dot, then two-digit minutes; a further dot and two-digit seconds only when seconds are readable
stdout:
1.55
